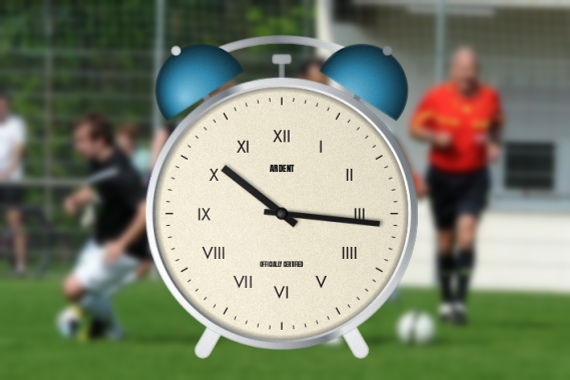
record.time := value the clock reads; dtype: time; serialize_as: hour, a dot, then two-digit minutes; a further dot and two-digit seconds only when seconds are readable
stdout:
10.16
